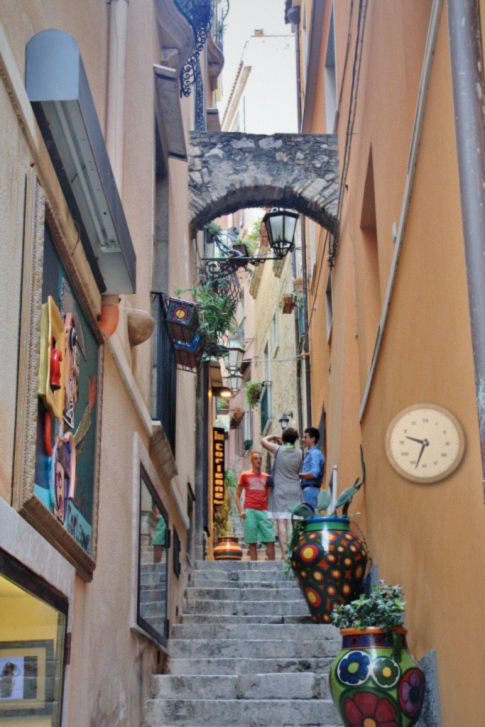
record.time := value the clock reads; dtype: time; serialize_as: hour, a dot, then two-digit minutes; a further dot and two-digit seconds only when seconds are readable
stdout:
9.33
